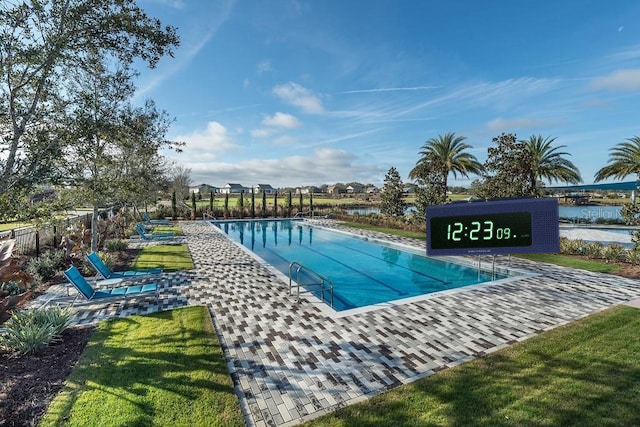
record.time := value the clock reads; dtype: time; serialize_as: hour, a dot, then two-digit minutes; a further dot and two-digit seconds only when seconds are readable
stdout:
12.23.09
